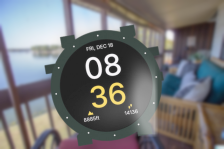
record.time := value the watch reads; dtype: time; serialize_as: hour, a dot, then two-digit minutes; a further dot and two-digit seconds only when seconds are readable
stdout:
8.36
